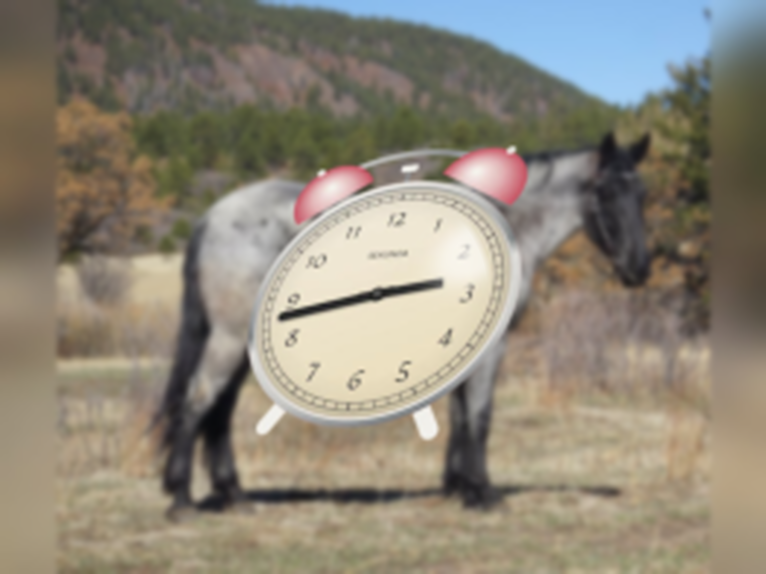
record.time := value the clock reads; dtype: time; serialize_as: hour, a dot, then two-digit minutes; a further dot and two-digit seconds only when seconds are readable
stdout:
2.43
